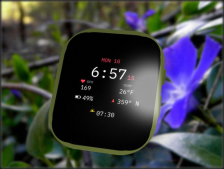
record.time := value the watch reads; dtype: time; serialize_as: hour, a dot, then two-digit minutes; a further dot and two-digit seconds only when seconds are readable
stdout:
6.57
